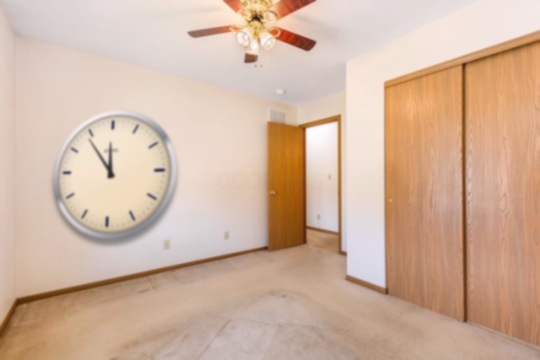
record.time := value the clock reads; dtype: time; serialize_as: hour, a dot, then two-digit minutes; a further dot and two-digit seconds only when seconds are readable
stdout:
11.54
